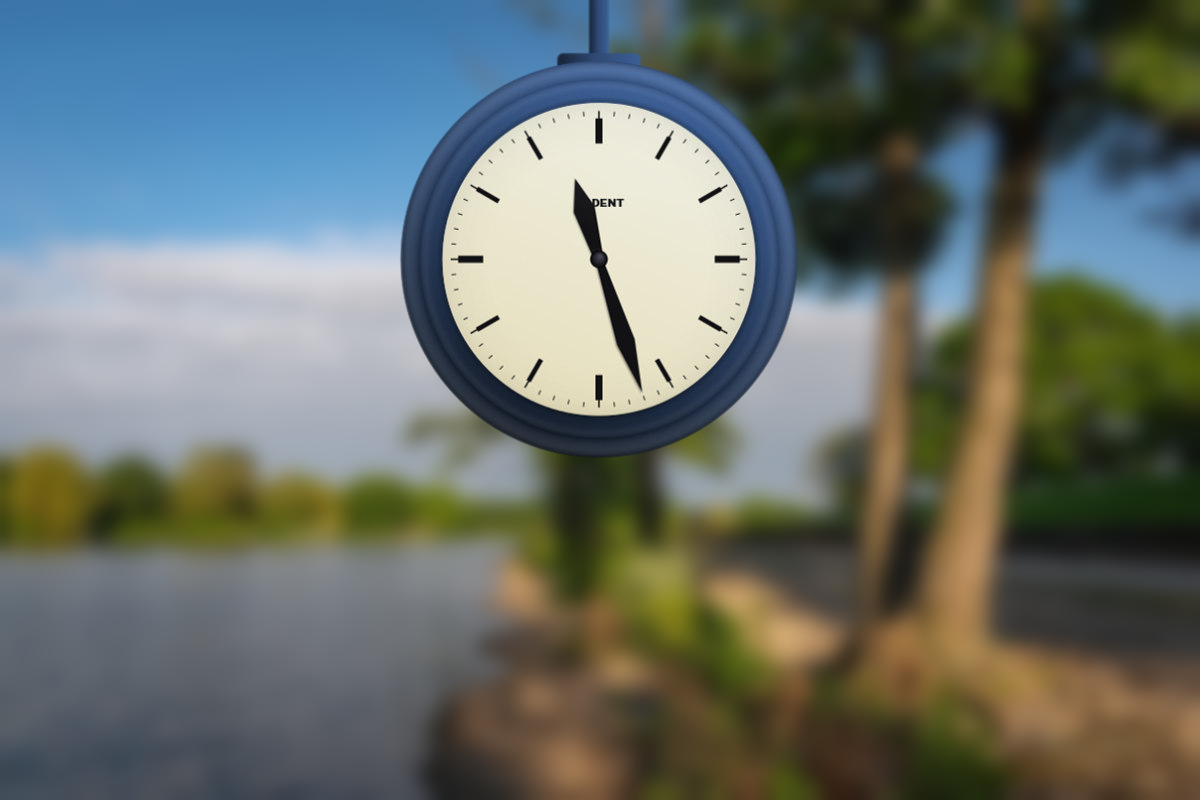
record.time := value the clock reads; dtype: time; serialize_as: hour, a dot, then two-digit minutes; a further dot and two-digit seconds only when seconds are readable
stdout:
11.27
